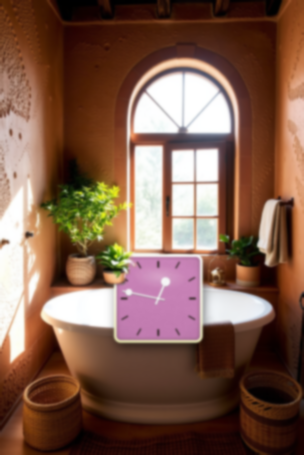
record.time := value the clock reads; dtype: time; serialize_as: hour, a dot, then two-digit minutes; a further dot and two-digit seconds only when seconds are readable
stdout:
12.47
